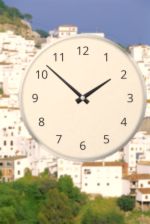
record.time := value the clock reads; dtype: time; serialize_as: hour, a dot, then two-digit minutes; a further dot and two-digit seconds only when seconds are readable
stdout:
1.52
